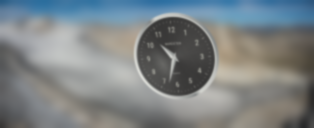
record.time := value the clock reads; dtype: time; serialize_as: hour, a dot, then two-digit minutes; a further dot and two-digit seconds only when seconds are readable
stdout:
10.33
